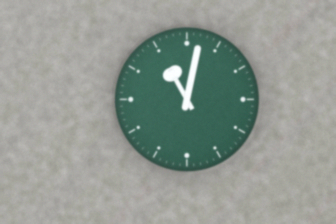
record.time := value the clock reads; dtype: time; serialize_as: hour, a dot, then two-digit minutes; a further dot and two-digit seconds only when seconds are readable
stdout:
11.02
